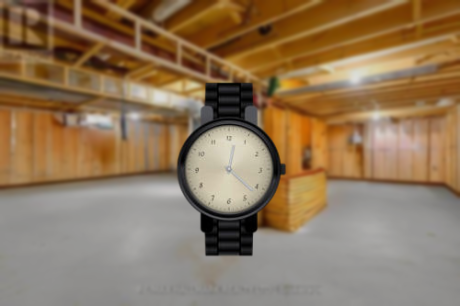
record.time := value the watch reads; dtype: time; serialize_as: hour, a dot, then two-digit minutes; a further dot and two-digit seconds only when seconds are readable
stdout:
12.22
